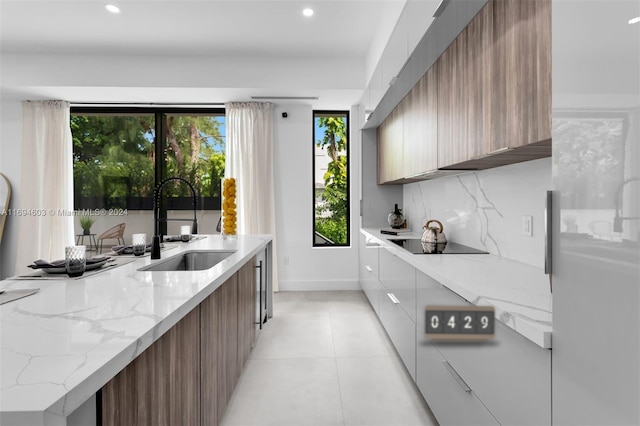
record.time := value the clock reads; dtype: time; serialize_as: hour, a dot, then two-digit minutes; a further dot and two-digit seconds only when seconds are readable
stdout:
4.29
